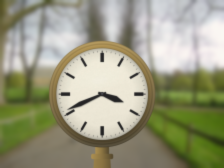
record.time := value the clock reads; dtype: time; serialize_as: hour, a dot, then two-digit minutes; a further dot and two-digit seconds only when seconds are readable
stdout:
3.41
